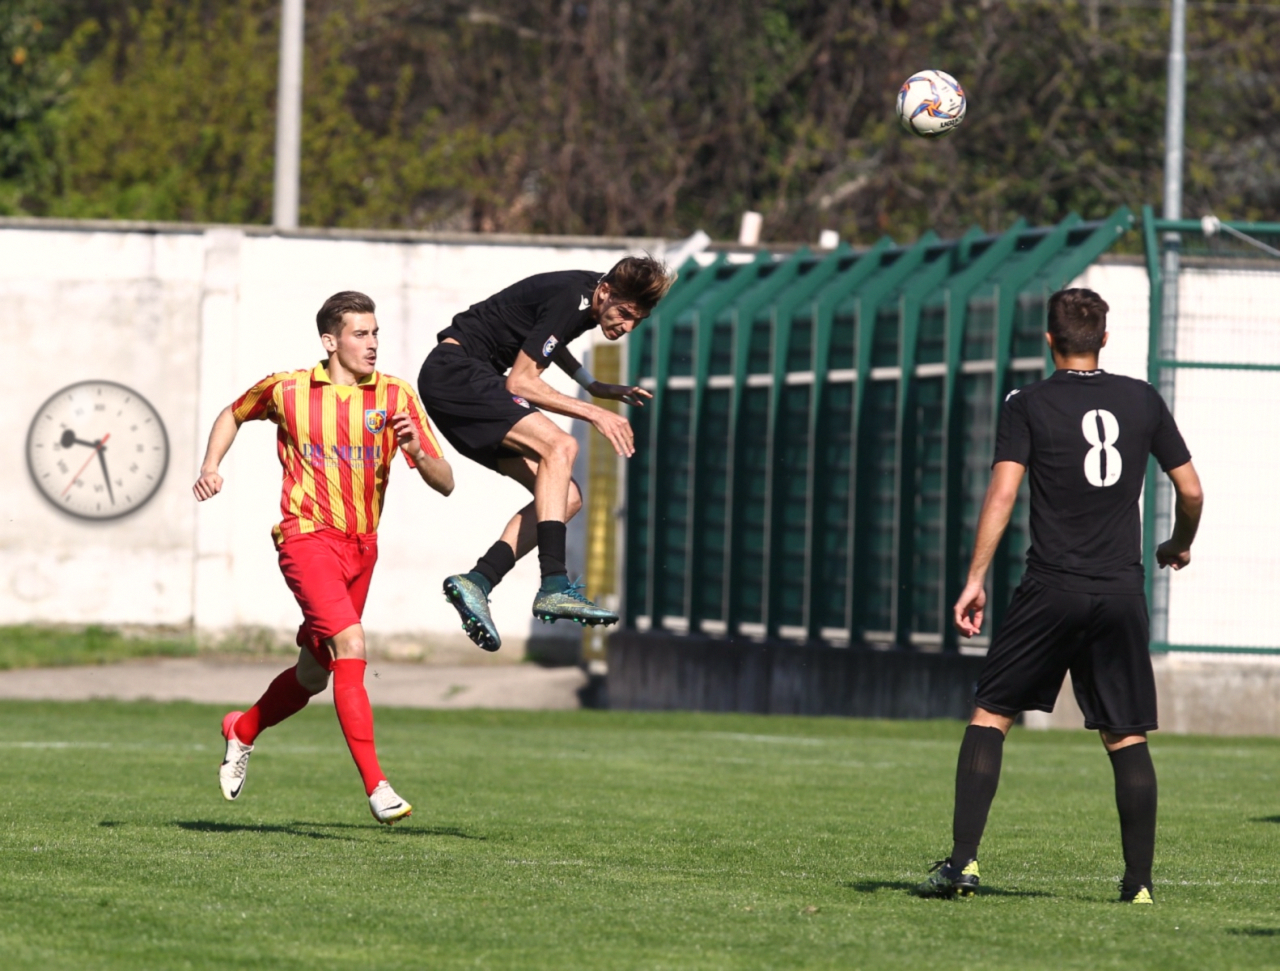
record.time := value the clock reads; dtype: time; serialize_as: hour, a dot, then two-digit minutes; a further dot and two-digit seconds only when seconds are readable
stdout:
9.27.36
